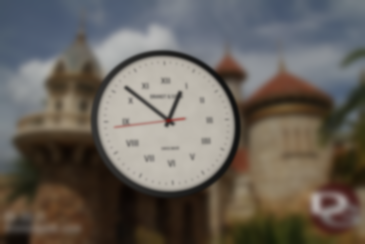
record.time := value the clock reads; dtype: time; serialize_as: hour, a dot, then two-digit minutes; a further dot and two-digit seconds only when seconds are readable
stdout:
12.51.44
